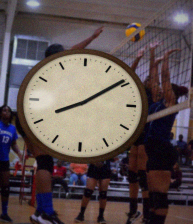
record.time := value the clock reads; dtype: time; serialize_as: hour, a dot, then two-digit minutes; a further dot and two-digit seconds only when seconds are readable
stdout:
8.09
